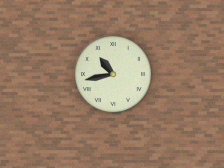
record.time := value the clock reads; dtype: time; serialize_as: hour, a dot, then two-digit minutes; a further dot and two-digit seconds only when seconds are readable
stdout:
10.43
